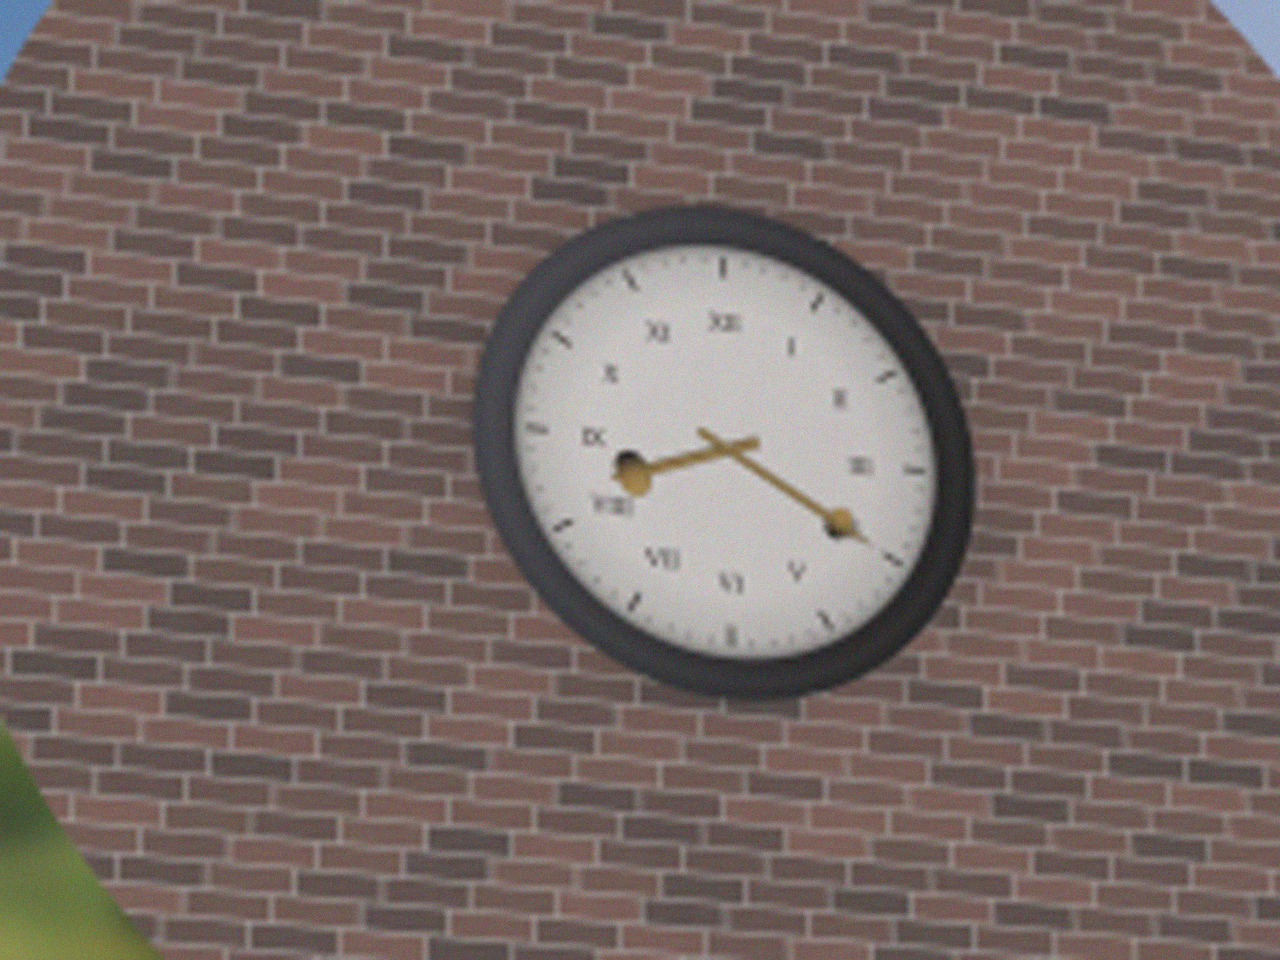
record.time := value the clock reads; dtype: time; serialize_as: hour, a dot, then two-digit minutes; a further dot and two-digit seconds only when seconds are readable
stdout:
8.20
